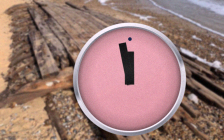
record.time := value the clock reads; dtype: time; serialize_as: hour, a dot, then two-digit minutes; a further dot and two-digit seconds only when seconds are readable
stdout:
11.58
